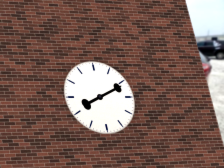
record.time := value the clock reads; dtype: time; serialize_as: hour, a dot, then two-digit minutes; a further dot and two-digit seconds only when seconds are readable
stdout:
8.11
